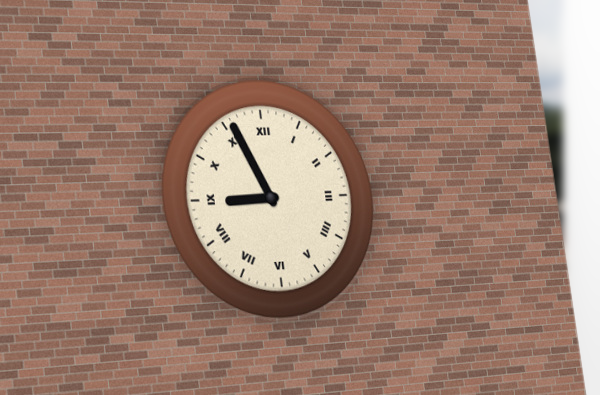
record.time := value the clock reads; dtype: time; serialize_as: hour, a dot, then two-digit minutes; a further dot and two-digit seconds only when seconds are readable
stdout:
8.56
